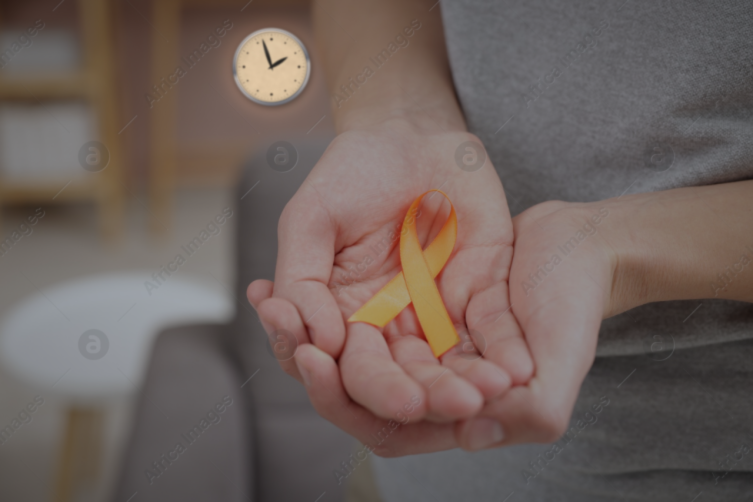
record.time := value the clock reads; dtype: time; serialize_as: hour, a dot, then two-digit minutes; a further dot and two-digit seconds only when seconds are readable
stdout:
1.57
